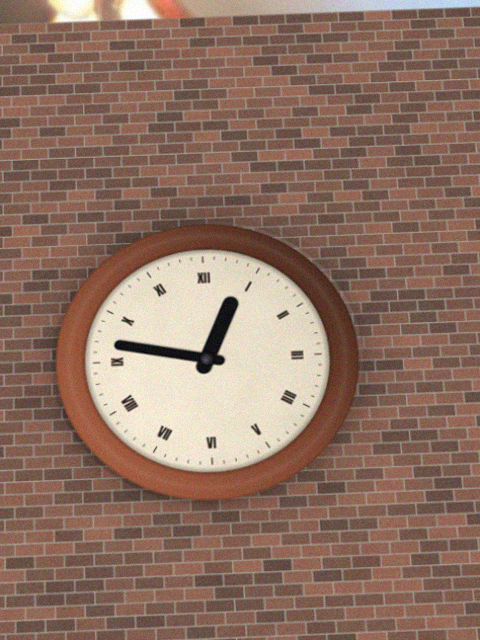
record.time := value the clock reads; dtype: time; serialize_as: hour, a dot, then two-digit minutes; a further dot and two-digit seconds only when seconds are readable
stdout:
12.47
